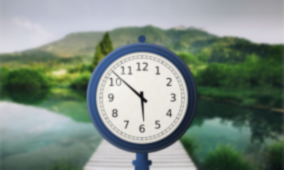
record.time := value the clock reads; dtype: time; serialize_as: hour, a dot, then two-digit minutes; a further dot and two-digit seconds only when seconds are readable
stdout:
5.52
